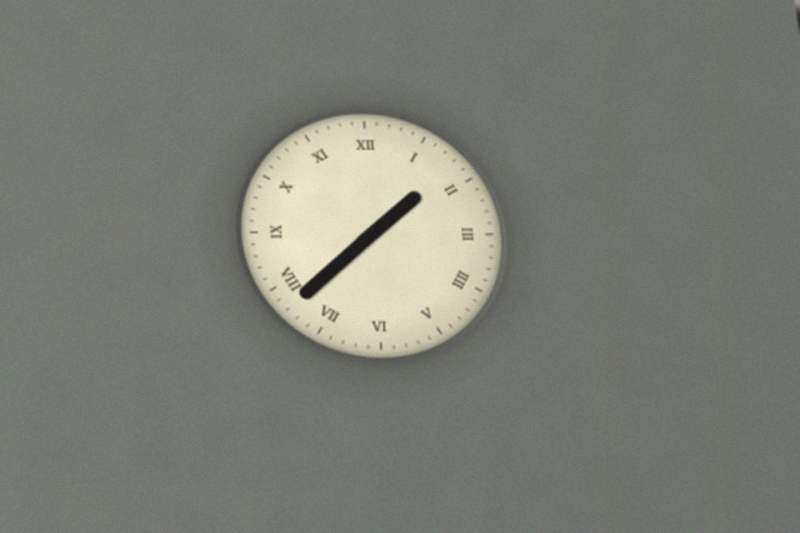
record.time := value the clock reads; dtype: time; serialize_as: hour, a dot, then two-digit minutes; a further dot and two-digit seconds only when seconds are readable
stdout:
1.38
